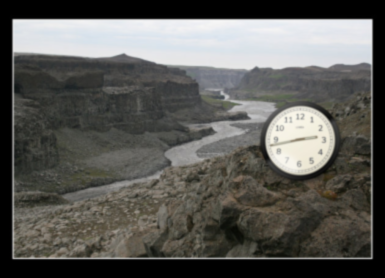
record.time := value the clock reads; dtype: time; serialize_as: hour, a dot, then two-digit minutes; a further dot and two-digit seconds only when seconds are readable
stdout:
2.43
